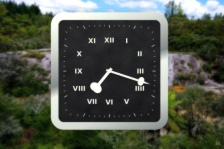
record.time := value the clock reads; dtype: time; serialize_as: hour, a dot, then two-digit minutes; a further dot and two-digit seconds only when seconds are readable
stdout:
7.18
